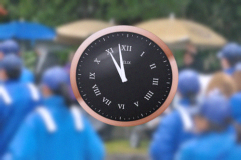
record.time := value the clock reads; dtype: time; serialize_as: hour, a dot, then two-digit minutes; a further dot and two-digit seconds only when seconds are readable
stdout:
10.58
